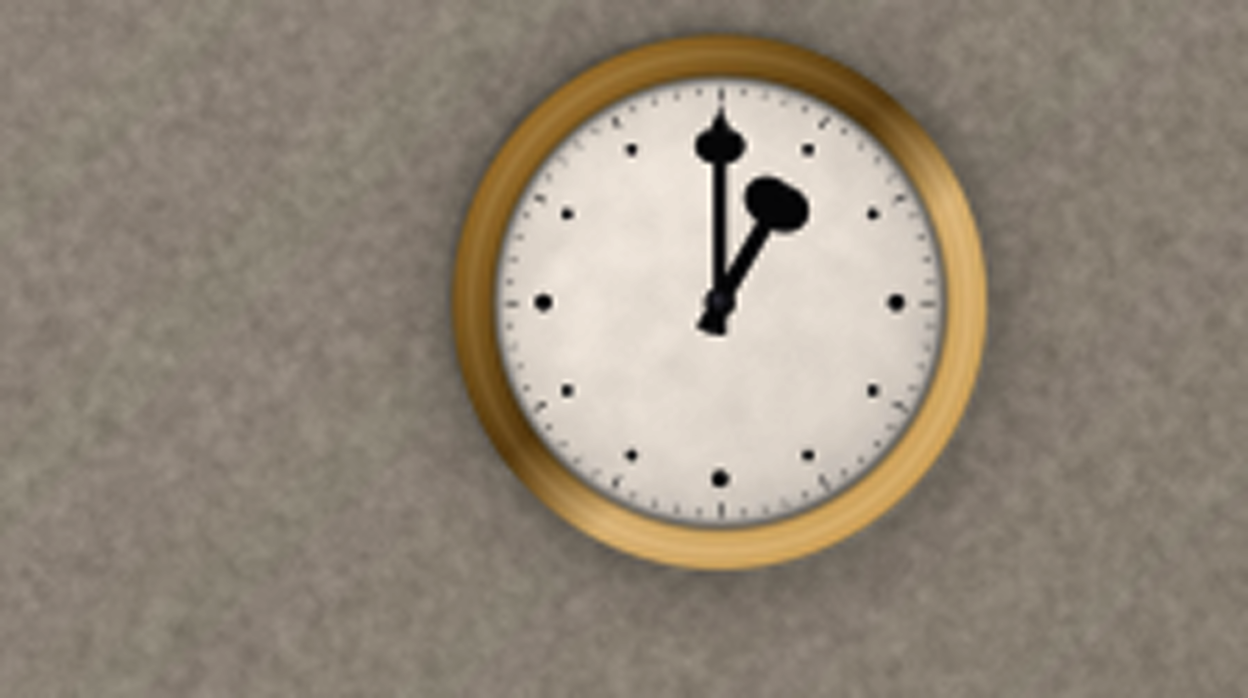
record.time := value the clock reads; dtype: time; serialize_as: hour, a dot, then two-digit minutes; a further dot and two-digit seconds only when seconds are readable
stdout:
1.00
